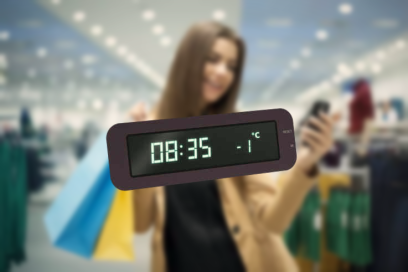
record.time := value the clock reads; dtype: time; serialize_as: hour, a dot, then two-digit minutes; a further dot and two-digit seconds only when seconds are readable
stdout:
8.35
